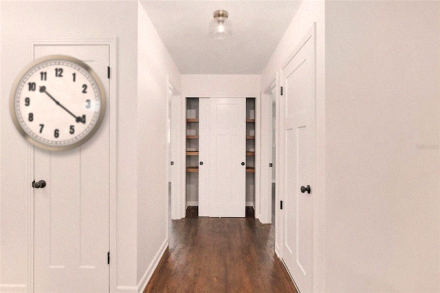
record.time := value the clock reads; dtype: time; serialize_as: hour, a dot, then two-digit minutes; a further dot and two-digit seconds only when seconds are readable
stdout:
10.21
